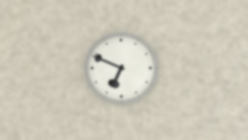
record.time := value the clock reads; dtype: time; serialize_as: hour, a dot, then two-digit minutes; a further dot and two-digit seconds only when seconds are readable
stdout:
6.49
